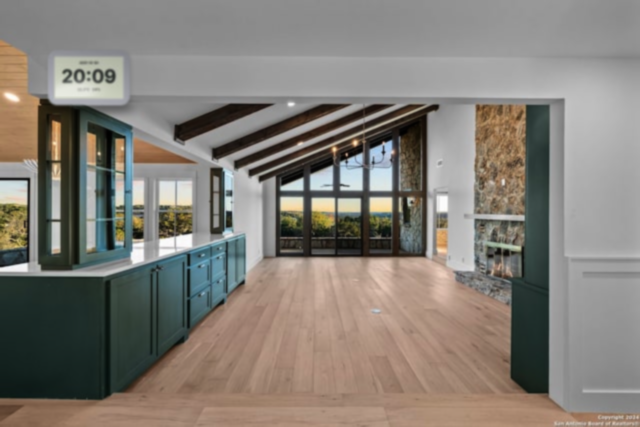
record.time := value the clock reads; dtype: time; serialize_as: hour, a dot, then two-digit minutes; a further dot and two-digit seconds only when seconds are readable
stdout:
20.09
